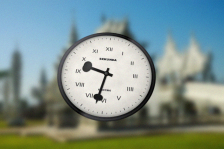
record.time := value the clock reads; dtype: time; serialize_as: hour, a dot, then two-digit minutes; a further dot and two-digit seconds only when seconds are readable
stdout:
9.32
